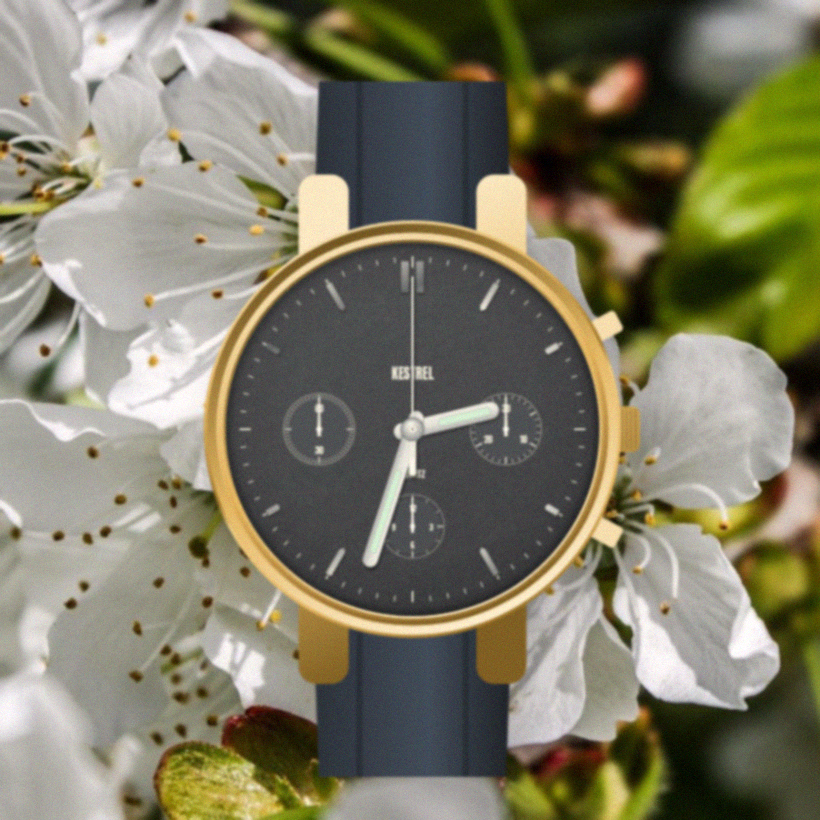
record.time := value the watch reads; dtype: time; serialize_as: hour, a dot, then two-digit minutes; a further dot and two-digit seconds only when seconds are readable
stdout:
2.33
